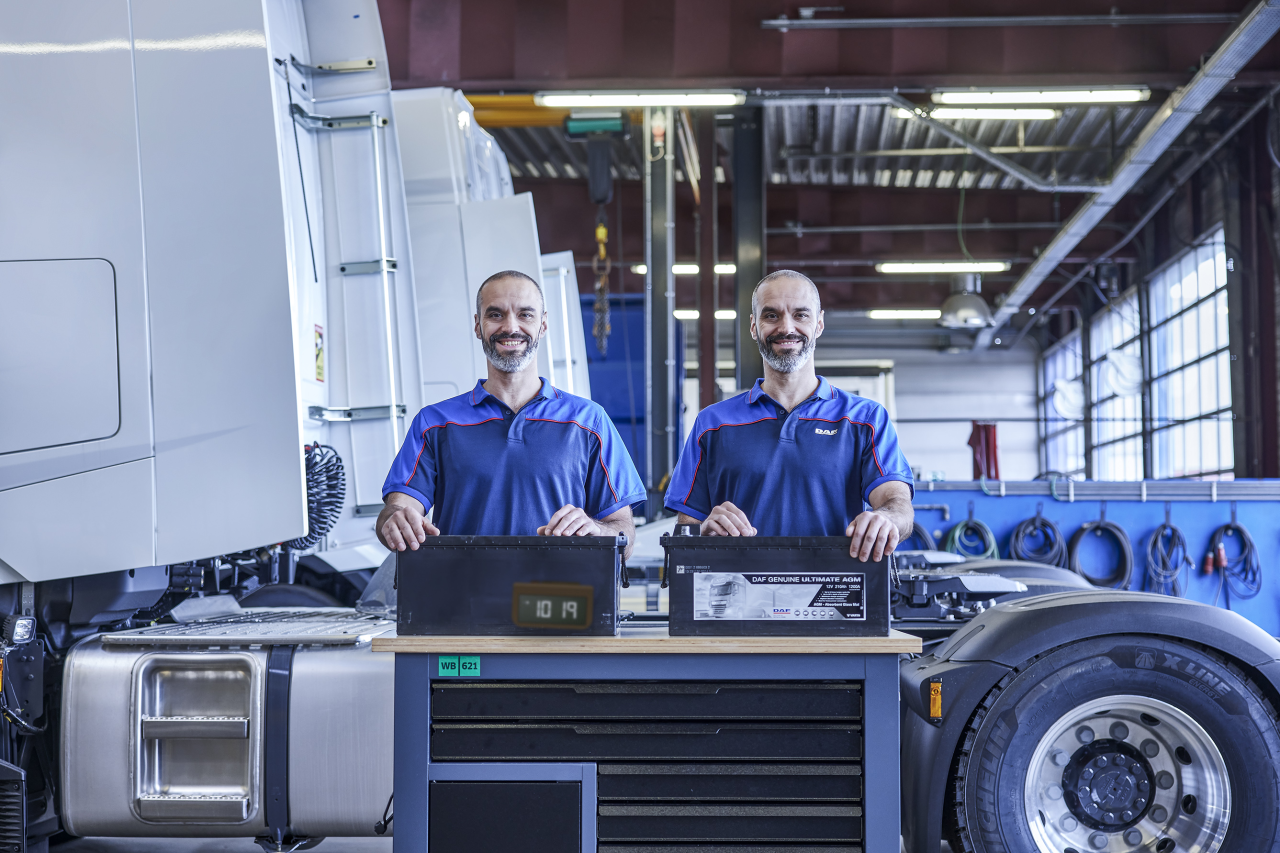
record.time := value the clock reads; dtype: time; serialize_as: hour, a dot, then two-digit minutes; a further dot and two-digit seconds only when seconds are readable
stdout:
10.19
